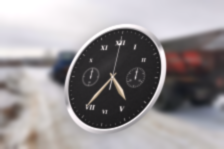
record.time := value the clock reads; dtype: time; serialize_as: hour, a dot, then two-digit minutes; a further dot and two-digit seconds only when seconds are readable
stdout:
4.36
